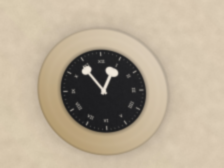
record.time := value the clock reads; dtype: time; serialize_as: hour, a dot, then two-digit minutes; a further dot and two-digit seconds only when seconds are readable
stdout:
12.54
